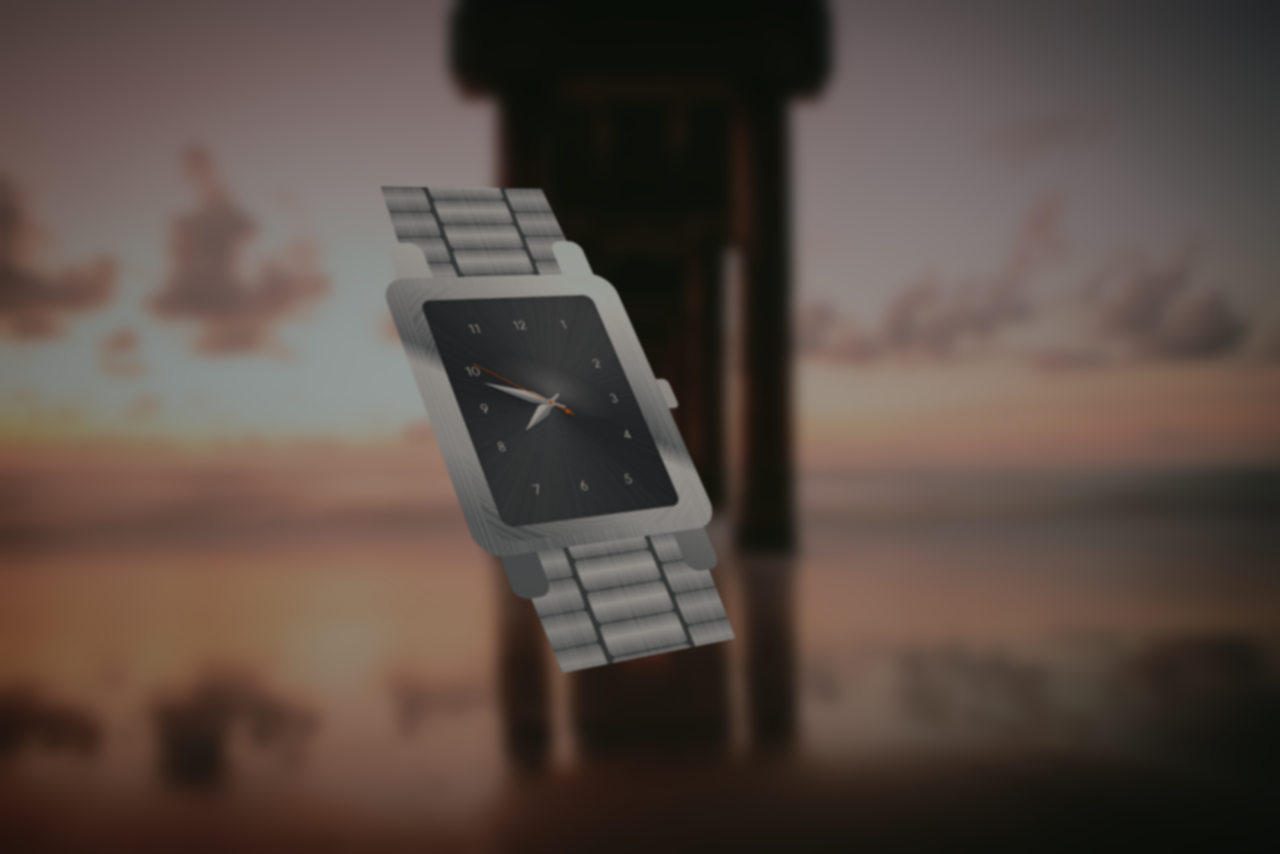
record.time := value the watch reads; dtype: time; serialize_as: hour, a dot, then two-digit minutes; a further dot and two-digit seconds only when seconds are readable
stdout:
7.48.51
